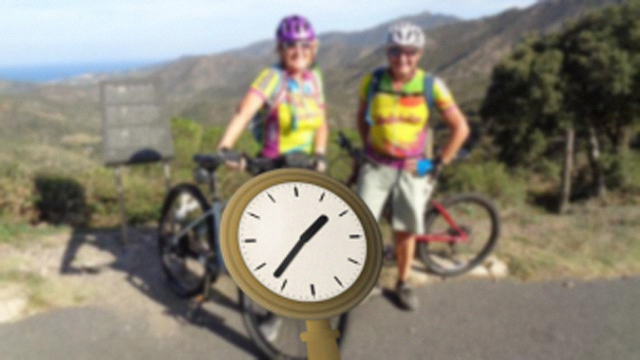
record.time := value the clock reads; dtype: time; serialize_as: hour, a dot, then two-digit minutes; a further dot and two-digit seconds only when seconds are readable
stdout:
1.37
